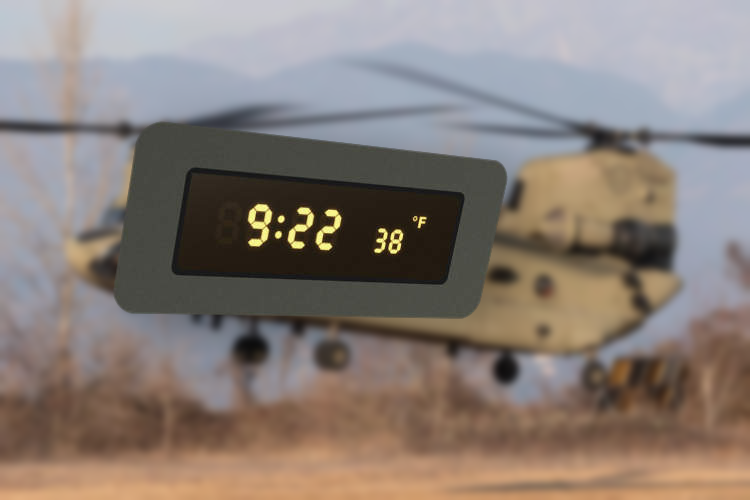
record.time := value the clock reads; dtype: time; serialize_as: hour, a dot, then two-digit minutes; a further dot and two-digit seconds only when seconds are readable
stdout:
9.22
